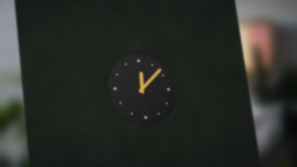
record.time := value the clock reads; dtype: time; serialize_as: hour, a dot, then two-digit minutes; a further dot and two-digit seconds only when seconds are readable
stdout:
12.08
